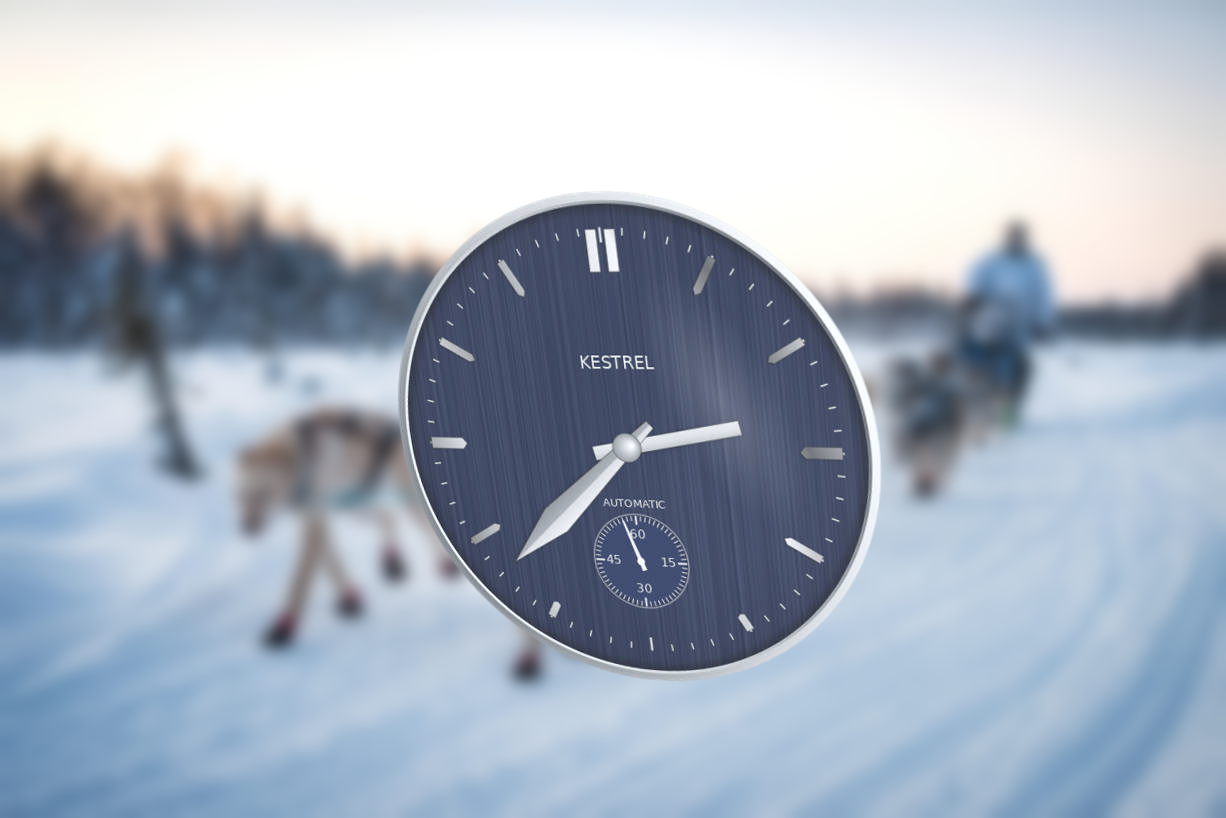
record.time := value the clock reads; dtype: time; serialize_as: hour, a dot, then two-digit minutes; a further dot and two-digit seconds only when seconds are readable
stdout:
2.37.57
